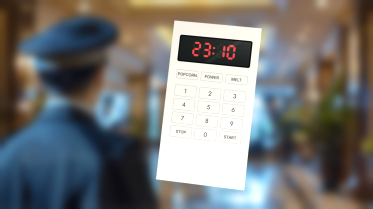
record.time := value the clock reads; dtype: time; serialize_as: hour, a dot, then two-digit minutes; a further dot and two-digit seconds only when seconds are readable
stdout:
23.10
